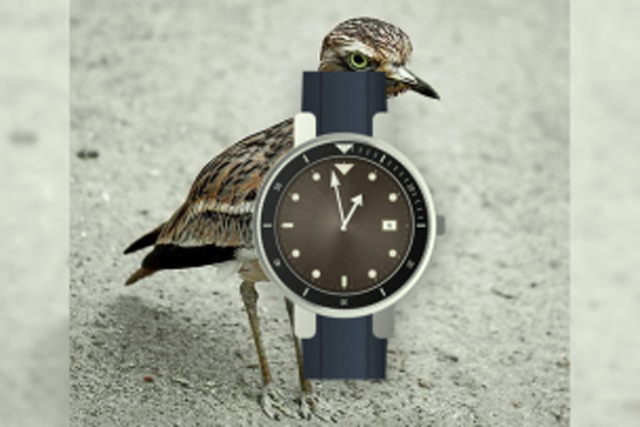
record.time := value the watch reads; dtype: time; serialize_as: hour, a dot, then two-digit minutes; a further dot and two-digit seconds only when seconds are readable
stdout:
12.58
